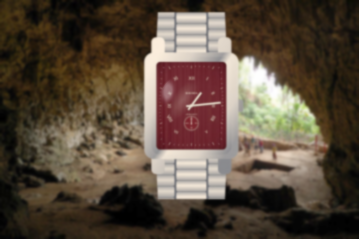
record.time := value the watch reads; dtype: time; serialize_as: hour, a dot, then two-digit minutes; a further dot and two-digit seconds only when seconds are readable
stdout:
1.14
